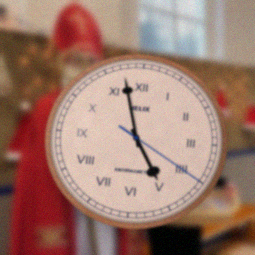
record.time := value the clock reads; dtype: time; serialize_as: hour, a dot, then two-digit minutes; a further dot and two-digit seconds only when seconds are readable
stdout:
4.57.20
